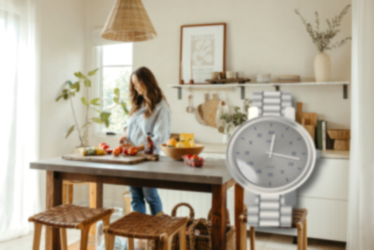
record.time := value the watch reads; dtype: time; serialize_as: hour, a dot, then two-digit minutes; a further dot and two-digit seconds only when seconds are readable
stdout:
12.17
